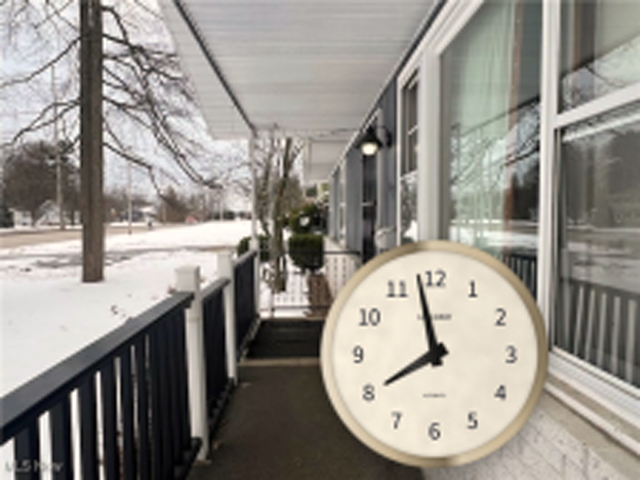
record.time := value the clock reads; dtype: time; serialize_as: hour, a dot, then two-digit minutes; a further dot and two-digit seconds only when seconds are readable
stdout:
7.58
